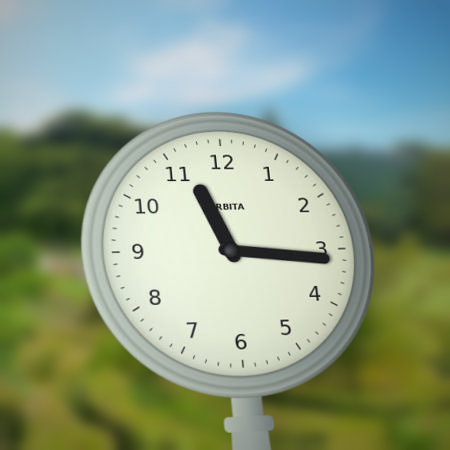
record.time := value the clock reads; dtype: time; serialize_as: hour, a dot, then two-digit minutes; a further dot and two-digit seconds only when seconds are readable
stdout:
11.16
